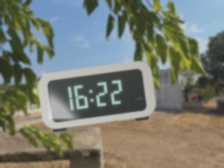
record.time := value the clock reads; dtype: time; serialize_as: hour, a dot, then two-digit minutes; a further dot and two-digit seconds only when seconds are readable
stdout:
16.22
